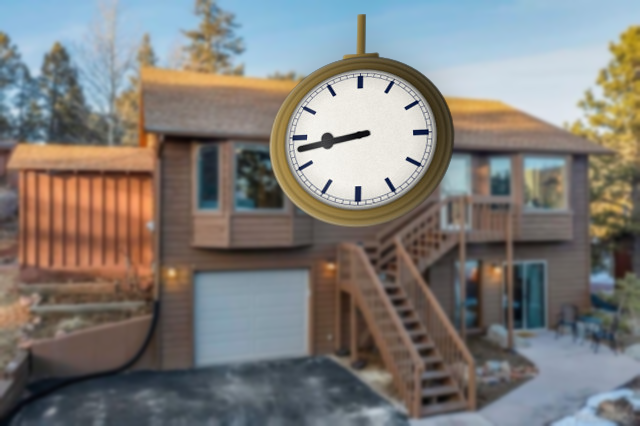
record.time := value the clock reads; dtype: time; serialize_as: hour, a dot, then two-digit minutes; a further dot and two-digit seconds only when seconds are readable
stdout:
8.43
